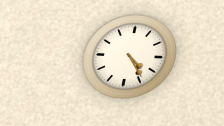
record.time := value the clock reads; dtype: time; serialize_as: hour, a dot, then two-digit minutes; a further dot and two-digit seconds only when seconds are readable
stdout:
4.24
